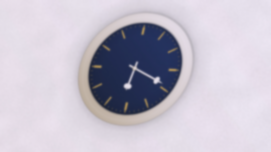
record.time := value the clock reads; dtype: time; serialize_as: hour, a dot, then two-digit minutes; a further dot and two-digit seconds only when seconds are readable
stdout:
6.19
